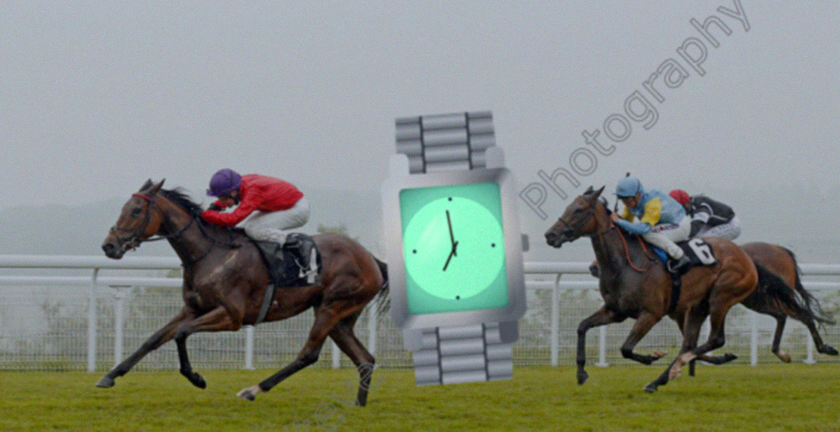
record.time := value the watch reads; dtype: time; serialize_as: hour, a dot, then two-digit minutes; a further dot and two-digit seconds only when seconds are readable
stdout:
6.59
